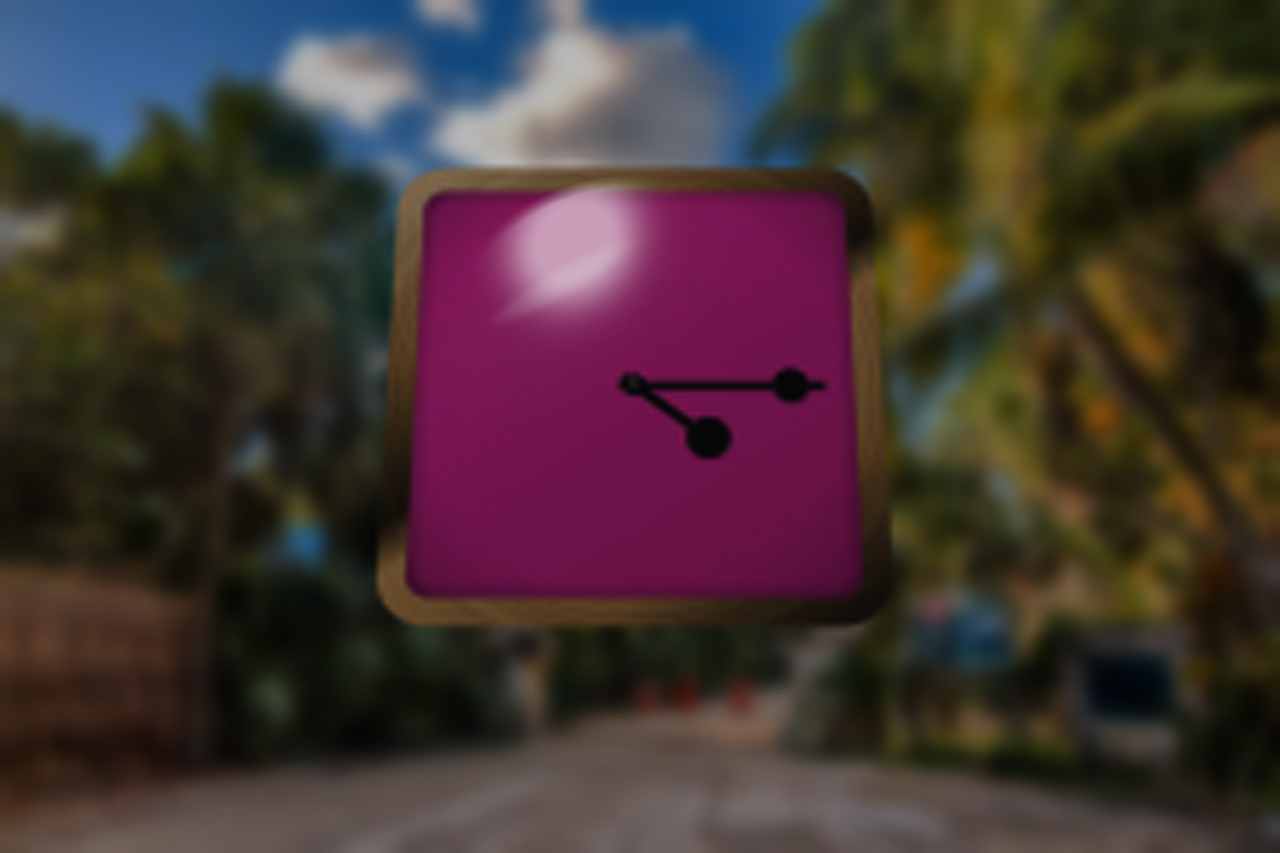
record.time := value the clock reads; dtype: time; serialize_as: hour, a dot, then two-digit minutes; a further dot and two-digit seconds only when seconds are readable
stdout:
4.15
